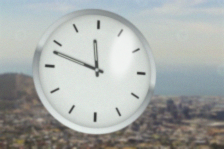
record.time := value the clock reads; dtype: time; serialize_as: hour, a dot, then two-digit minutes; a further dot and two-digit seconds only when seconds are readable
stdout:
11.48
